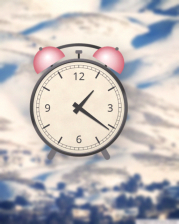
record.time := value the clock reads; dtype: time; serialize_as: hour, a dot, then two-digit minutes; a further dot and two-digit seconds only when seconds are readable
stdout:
1.21
